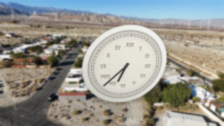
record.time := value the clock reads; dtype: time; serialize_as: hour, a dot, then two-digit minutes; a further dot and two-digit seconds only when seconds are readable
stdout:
6.37
